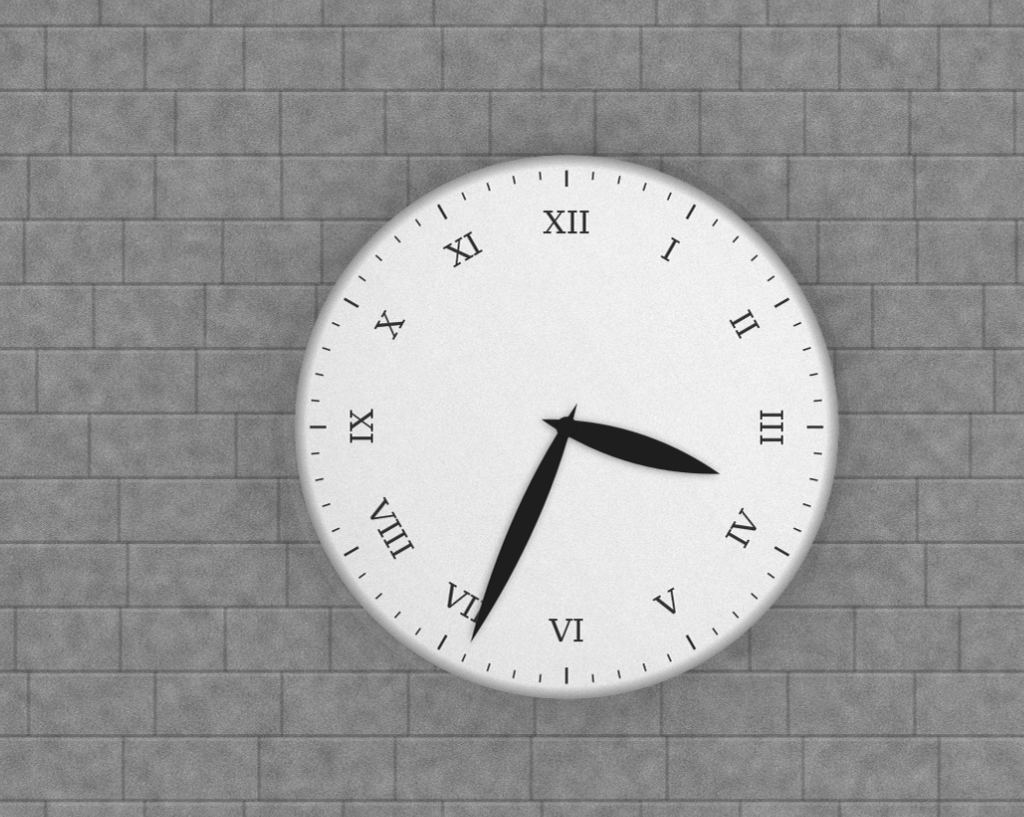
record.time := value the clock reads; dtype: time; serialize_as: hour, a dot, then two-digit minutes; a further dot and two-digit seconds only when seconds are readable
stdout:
3.34
